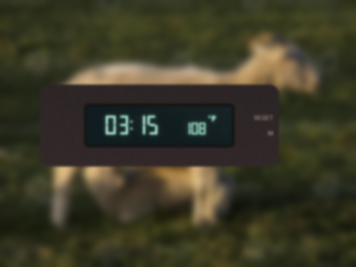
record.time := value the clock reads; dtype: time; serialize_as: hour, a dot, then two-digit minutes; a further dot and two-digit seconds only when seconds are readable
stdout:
3.15
